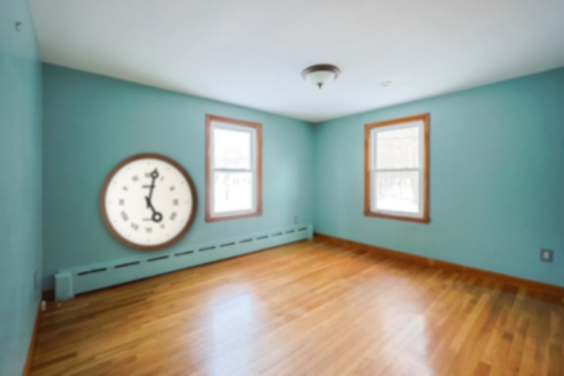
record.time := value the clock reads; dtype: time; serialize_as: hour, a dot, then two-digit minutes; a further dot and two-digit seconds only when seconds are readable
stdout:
5.02
